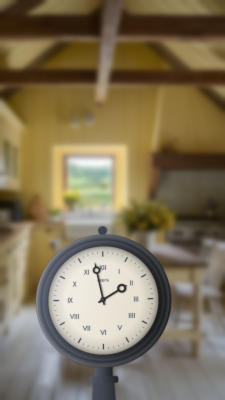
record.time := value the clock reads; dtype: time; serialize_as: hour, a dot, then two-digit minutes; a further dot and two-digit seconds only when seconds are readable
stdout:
1.58
